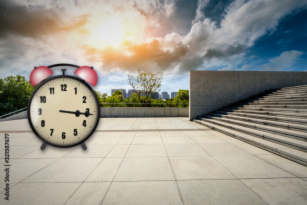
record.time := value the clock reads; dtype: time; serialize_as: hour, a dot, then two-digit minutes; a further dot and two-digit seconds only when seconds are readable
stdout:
3.16
